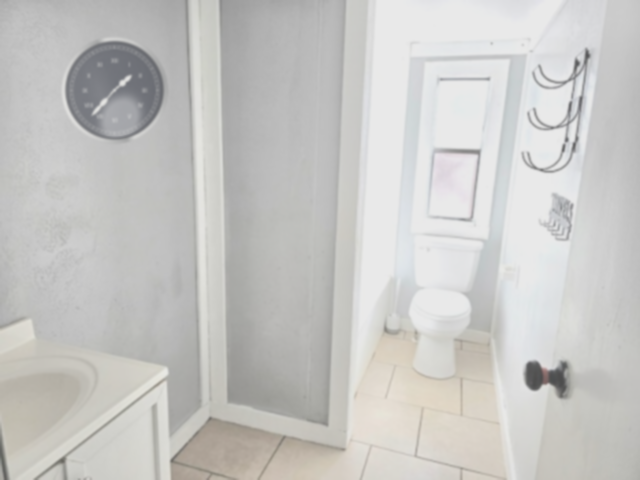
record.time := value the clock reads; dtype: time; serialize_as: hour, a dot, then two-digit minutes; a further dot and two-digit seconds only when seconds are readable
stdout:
1.37
